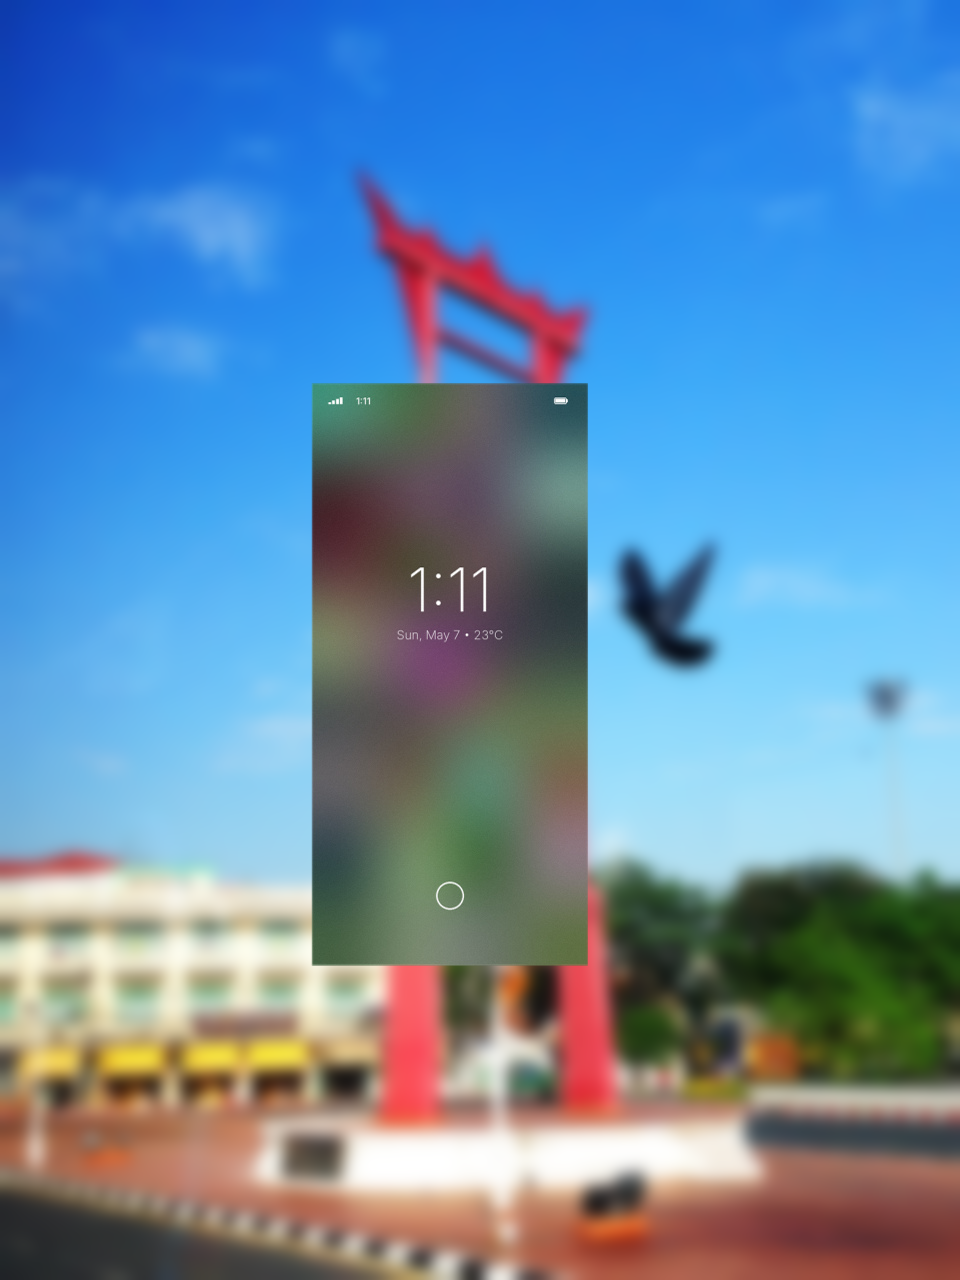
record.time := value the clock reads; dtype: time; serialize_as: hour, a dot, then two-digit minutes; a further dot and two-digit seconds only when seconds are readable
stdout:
1.11
